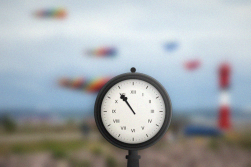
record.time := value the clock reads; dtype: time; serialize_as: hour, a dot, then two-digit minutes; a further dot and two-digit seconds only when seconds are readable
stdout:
10.54
